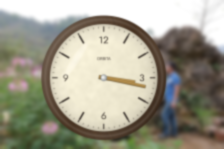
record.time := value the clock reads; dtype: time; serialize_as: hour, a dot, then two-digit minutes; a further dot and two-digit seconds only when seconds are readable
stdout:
3.17
